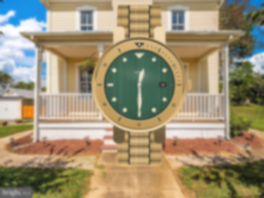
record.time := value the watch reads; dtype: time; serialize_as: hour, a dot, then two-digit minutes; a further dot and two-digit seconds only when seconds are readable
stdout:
12.30
